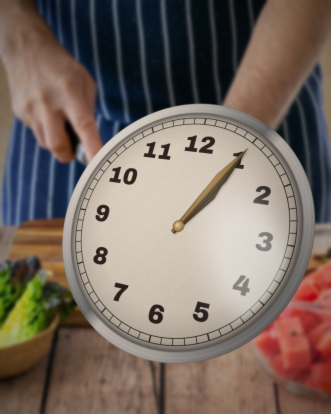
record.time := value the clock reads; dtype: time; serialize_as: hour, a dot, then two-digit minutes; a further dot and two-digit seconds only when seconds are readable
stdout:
1.05
